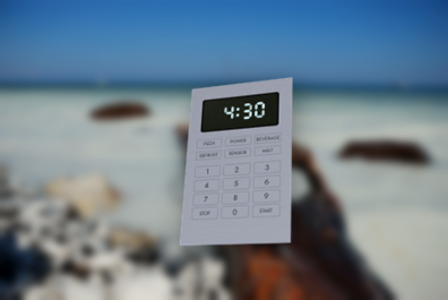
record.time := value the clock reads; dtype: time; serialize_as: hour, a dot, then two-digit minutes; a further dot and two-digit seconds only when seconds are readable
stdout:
4.30
